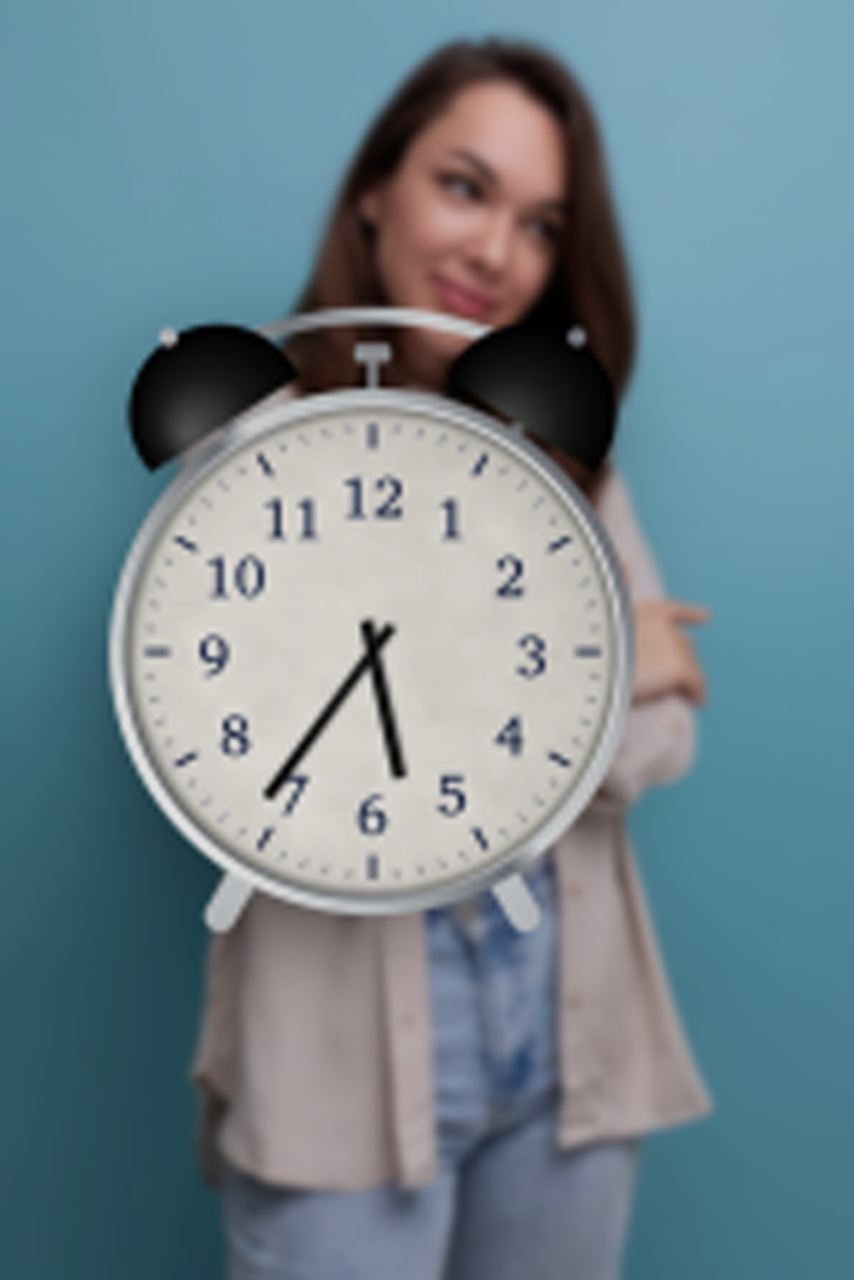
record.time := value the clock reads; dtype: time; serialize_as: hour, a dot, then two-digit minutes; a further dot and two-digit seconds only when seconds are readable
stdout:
5.36
